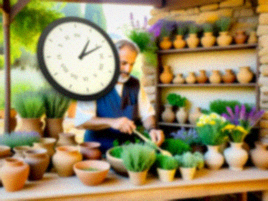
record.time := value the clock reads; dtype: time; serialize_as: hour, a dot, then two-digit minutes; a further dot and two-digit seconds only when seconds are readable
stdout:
1.11
